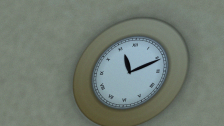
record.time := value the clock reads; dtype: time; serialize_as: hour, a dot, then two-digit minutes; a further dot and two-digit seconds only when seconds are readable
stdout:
11.11
